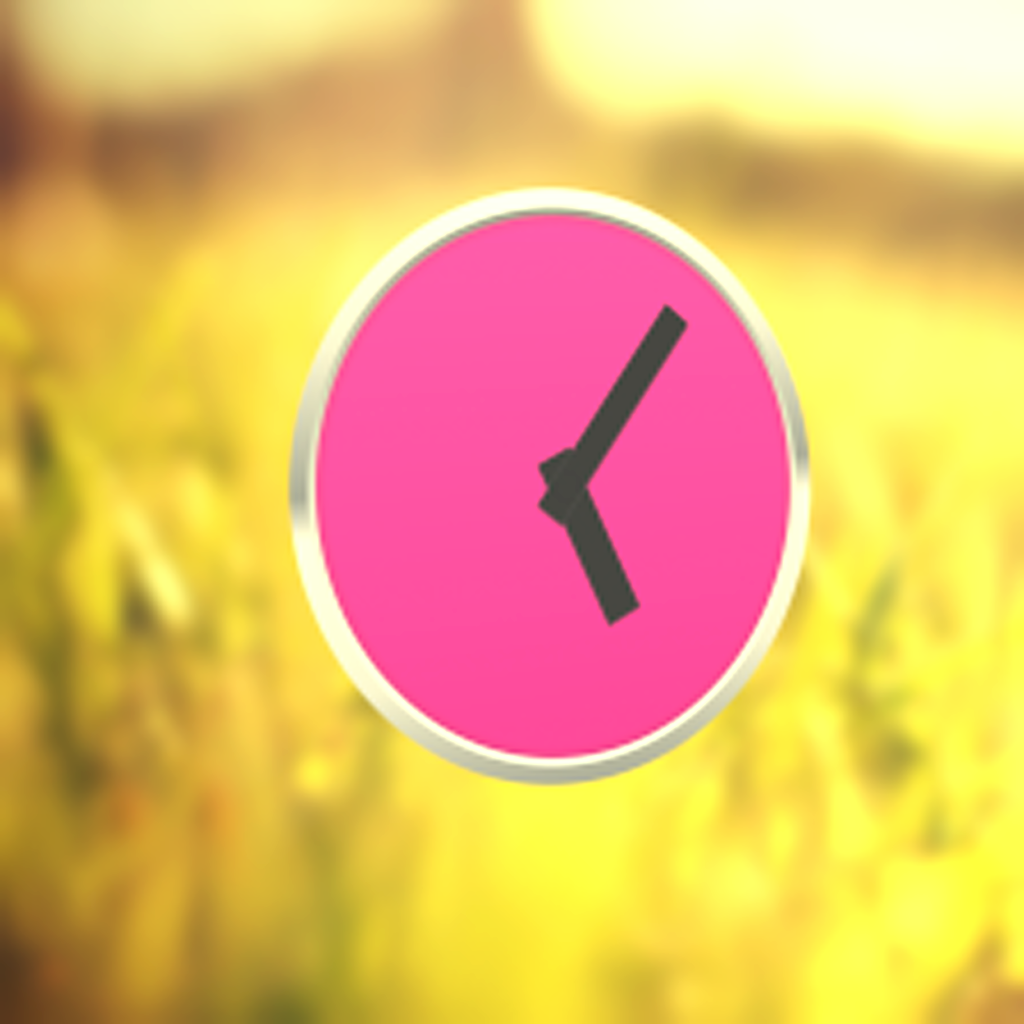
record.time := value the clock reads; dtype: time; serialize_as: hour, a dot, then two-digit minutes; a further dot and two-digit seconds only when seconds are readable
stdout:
5.06
